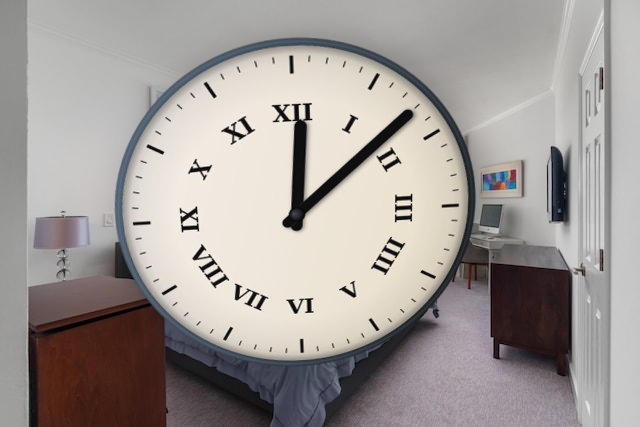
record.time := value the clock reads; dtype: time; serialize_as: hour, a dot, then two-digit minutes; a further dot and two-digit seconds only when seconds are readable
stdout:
12.08
